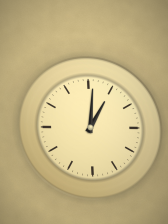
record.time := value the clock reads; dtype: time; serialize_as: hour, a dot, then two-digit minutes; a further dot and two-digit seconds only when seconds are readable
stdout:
1.01
